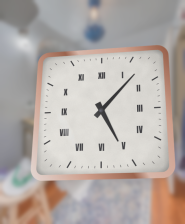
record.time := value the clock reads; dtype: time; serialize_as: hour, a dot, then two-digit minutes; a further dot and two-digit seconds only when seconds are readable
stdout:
5.07
